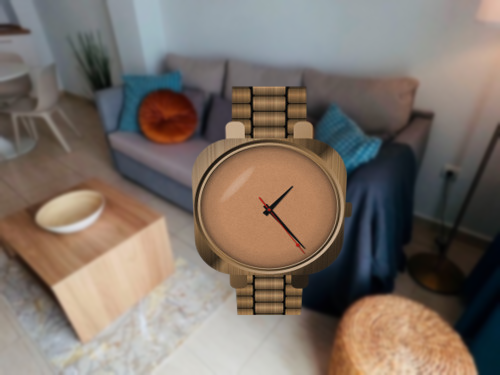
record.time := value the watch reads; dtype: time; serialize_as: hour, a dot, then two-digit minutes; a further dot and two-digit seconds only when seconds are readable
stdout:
1.23.24
